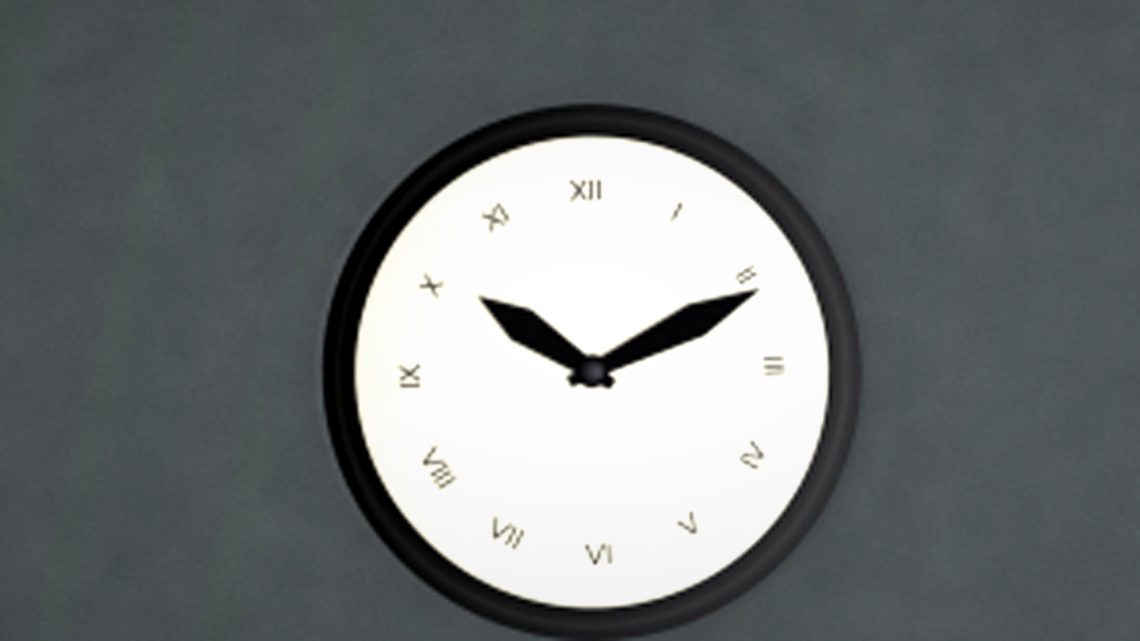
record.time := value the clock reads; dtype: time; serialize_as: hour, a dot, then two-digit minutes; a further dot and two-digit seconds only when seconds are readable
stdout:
10.11
